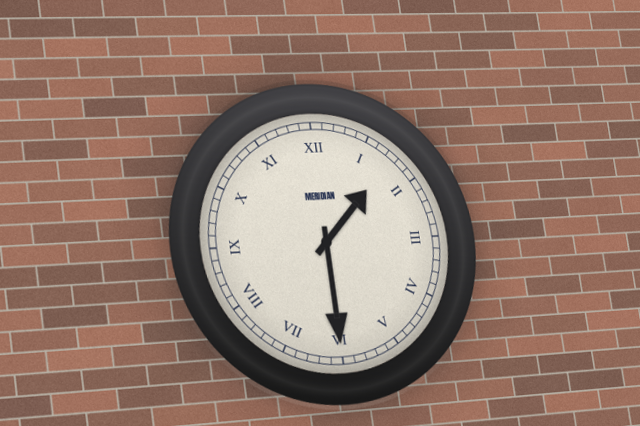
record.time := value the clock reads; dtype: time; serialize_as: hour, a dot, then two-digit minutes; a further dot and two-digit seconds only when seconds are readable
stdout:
1.30
